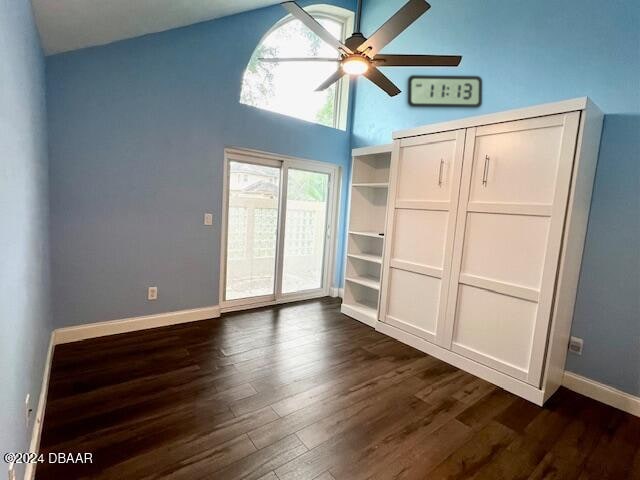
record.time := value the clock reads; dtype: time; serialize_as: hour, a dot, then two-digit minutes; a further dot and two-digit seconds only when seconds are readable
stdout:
11.13
